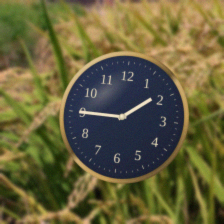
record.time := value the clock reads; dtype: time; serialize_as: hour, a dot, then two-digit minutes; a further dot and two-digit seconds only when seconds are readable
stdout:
1.45
